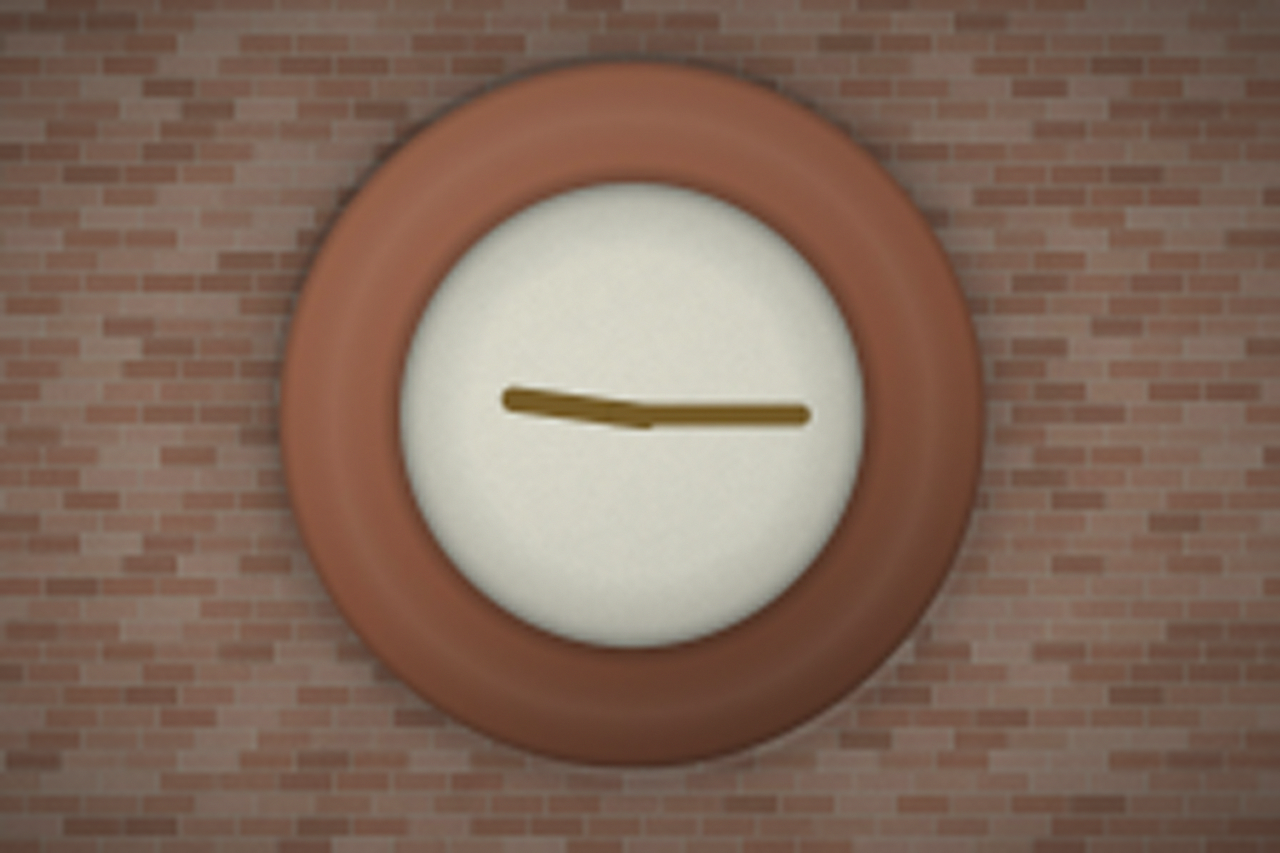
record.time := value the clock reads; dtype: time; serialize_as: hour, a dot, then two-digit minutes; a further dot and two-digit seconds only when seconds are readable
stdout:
9.15
